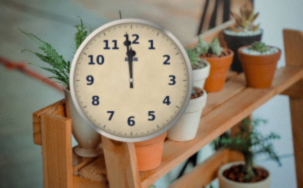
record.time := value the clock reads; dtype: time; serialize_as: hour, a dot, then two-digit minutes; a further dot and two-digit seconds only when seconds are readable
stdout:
11.59
